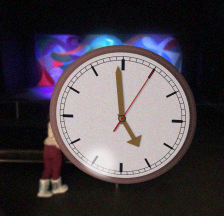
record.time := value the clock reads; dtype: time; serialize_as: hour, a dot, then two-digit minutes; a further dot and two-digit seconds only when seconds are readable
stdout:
4.59.05
